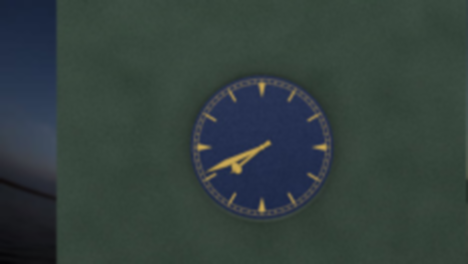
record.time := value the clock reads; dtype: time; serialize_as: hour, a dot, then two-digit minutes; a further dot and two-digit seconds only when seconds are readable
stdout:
7.41
